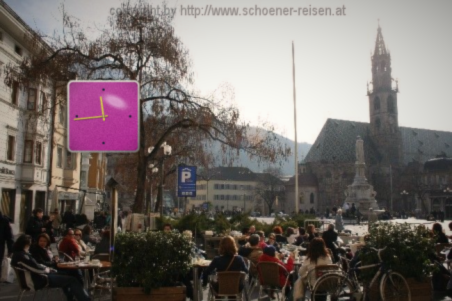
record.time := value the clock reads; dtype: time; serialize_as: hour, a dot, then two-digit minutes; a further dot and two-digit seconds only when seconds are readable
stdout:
11.44
